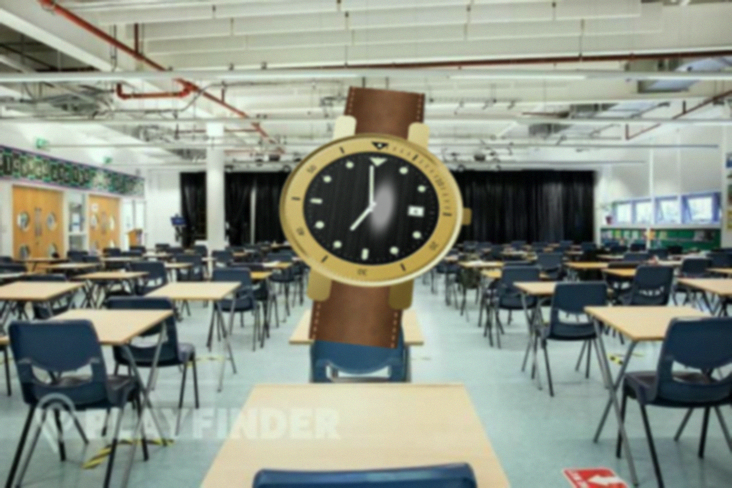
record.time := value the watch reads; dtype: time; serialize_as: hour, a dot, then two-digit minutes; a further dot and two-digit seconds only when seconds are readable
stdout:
6.59
